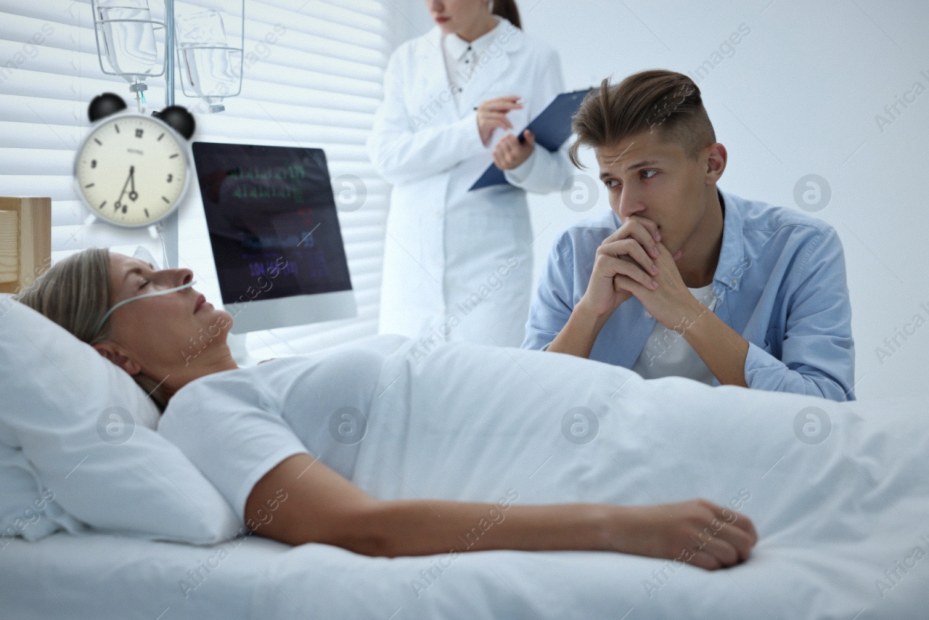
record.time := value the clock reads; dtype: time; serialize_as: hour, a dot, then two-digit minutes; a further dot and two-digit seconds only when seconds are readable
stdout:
5.32
